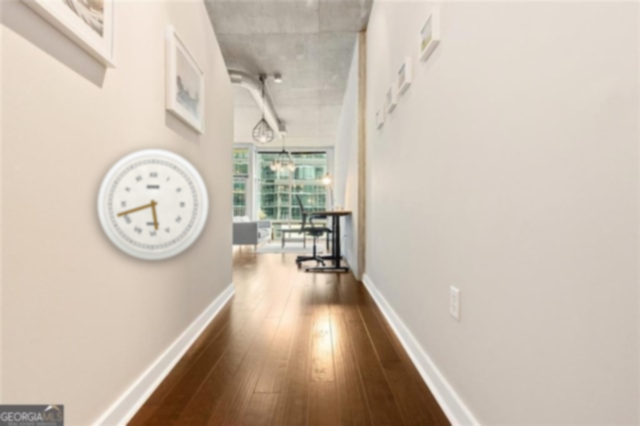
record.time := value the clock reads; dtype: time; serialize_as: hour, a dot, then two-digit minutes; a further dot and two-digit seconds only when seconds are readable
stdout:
5.42
